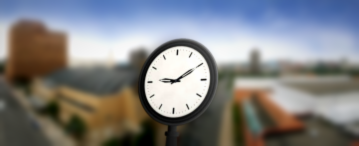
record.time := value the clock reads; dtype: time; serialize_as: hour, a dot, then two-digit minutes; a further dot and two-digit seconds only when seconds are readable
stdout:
9.10
